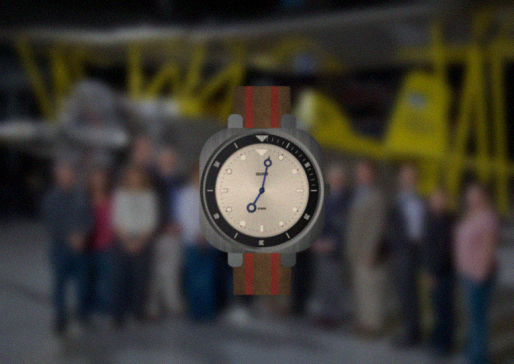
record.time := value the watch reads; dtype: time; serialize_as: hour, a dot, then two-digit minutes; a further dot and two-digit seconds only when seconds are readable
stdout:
7.02
